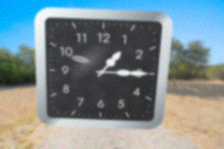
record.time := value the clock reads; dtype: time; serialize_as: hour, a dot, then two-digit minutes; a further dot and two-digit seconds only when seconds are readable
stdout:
1.15
